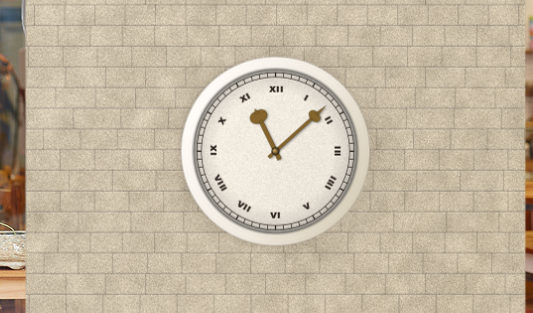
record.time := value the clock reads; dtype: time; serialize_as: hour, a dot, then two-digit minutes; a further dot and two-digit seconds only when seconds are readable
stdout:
11.08
